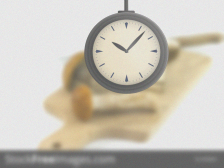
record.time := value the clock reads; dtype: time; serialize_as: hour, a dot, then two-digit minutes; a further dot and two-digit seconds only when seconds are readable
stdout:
10.07
